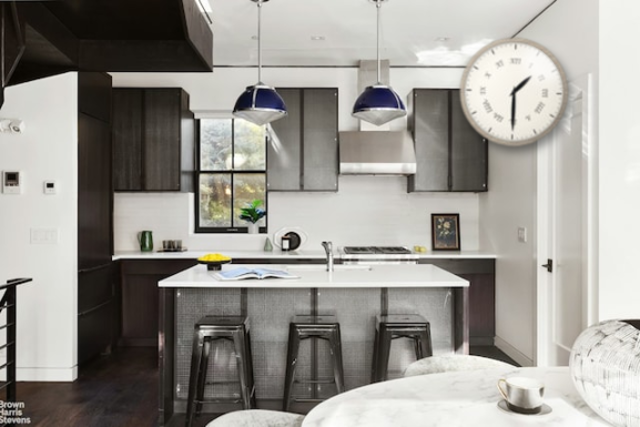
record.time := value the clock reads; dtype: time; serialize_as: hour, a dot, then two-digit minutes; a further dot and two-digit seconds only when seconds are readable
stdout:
1.30
